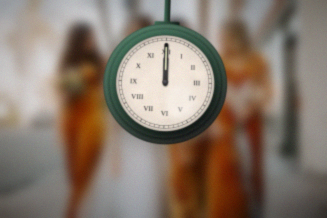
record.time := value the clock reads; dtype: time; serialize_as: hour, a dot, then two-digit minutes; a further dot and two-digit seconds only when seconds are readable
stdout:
12.00
